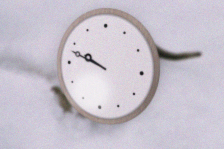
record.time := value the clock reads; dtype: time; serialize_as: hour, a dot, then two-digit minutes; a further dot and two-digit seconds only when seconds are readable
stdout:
9.48
